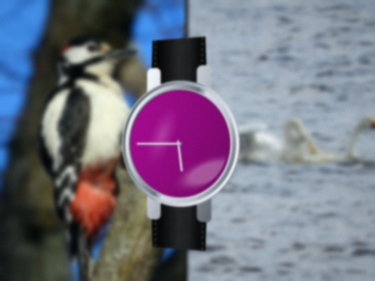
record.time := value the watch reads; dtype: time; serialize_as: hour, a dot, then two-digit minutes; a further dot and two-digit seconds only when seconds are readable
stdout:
5.45
